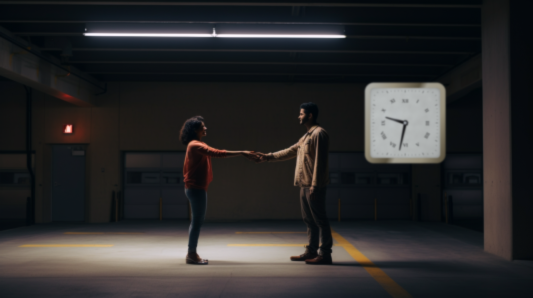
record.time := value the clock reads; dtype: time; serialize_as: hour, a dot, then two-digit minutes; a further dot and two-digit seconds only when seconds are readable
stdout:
9.32
